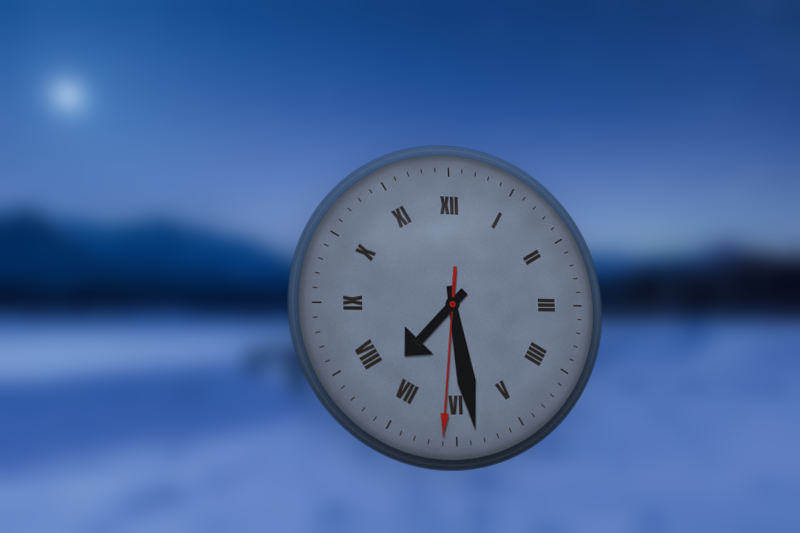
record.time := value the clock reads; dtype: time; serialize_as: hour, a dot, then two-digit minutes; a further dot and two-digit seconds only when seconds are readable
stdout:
7.28.31
